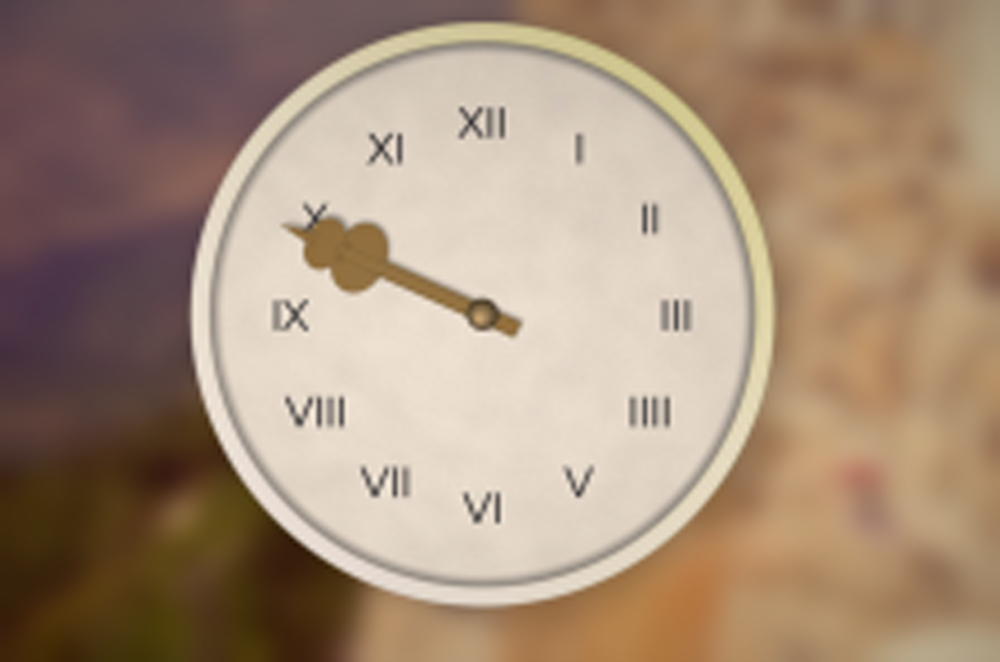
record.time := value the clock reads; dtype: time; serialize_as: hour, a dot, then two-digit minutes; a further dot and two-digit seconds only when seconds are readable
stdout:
9.49
